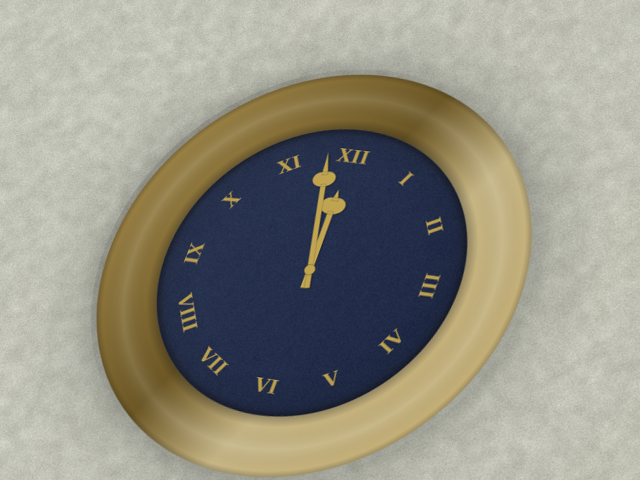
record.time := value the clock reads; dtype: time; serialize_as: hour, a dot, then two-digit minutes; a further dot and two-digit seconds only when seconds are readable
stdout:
11.58
